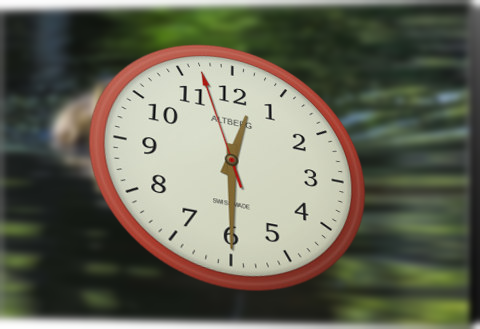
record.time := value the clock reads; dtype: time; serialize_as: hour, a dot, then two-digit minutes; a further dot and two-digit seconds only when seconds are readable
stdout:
12.29.57
